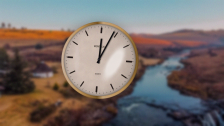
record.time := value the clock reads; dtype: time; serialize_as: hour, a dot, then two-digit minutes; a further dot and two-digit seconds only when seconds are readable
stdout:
12.04
